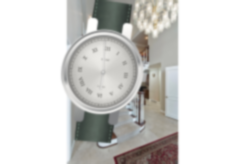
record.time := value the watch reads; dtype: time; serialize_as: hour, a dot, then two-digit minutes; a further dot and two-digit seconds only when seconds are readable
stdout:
5.59
